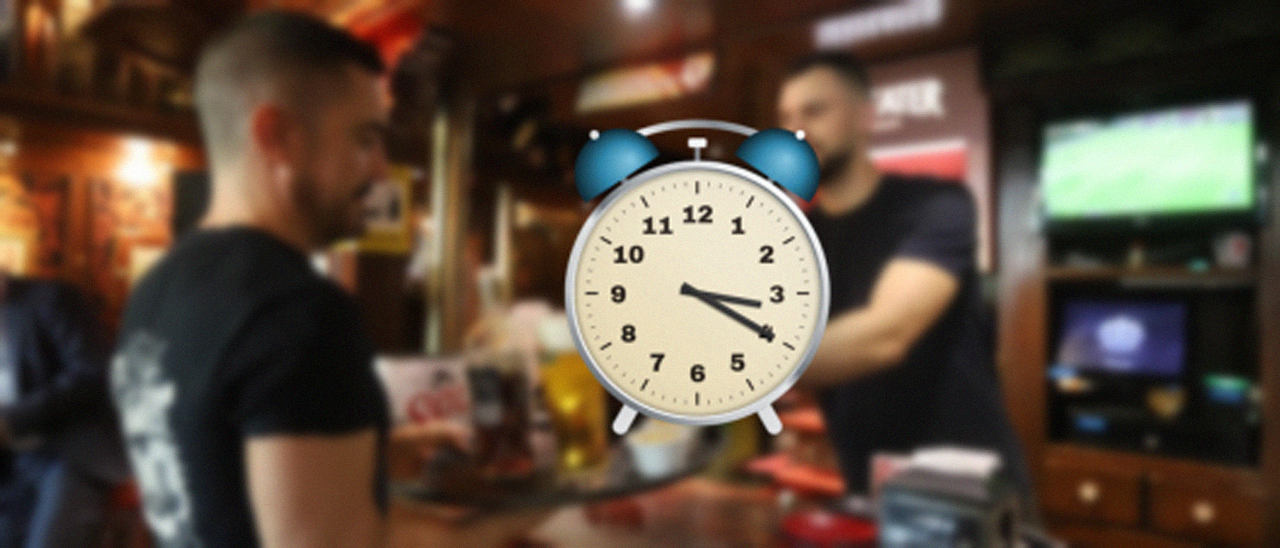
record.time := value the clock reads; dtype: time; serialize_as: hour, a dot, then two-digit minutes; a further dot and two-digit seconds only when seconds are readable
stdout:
3.20
